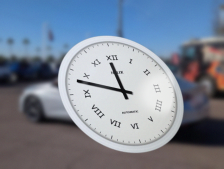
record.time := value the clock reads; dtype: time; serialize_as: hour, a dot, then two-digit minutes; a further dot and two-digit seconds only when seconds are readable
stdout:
11.48
